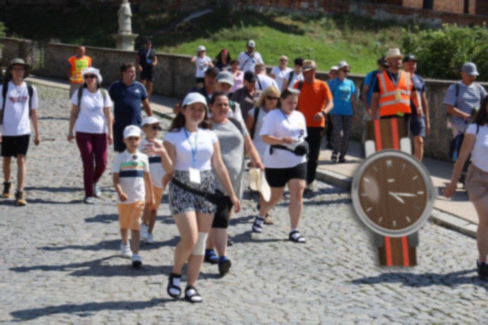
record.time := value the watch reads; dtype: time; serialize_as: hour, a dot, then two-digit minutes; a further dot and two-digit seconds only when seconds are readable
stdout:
4.16
